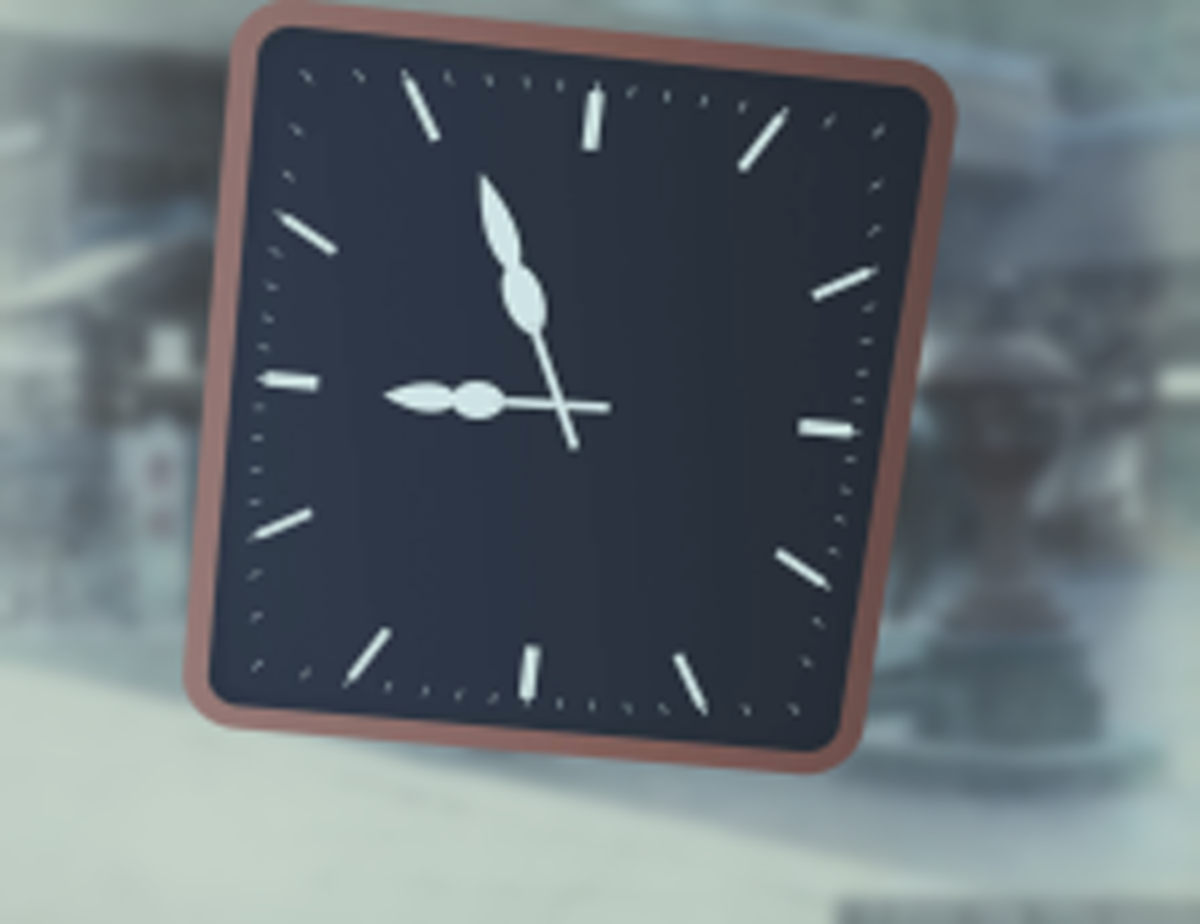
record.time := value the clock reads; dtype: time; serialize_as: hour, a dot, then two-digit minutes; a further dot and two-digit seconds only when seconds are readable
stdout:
8.56
